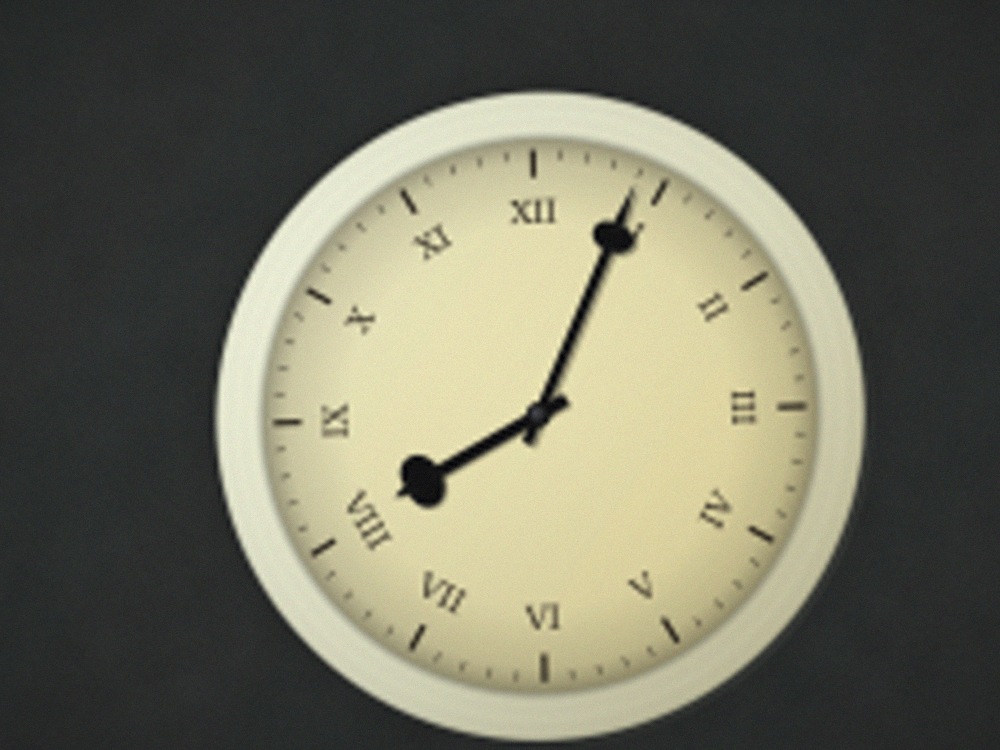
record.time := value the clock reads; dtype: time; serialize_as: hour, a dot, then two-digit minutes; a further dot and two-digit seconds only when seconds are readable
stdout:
8.04
